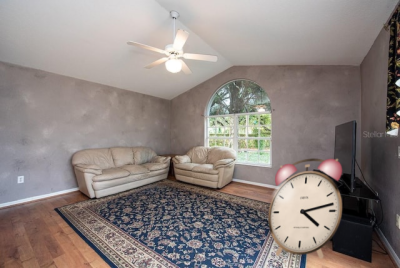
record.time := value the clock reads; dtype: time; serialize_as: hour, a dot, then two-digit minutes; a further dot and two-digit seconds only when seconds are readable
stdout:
4.13
